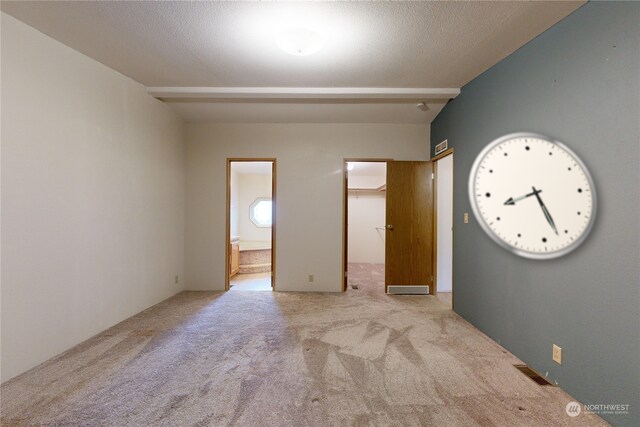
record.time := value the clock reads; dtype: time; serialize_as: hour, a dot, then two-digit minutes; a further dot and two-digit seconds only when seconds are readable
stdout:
8.27
